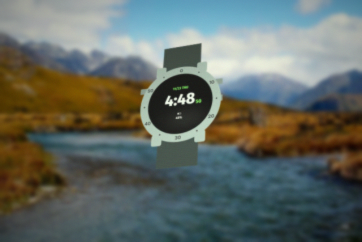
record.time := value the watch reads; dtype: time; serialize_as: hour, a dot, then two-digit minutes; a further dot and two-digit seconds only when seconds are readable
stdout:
4.48
